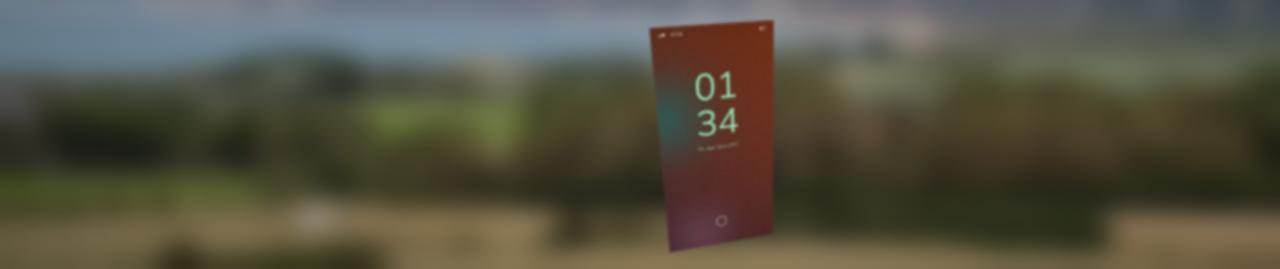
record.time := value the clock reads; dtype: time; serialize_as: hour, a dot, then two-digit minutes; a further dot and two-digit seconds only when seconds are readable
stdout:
1.34
